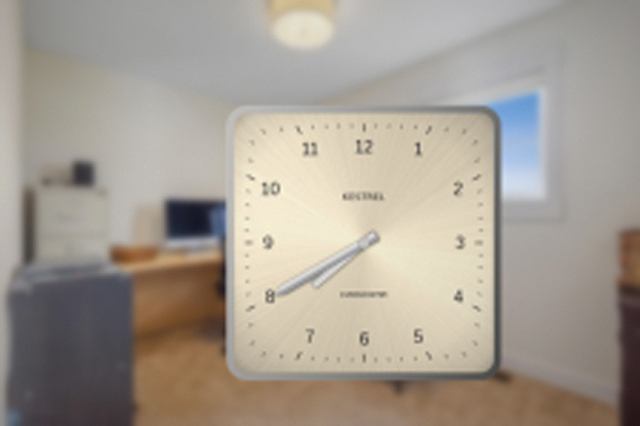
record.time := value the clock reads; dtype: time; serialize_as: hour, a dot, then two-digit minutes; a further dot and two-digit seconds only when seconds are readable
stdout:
7.40
